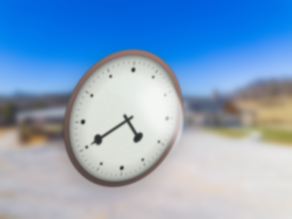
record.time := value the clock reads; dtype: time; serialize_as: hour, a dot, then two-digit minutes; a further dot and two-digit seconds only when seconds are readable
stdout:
4.40
